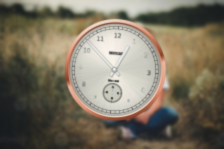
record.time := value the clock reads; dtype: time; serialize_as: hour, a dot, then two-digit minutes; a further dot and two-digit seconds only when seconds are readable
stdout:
12.52
